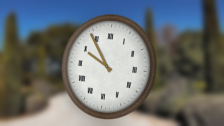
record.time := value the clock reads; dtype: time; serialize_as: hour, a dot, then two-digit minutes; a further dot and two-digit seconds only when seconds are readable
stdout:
9.54
